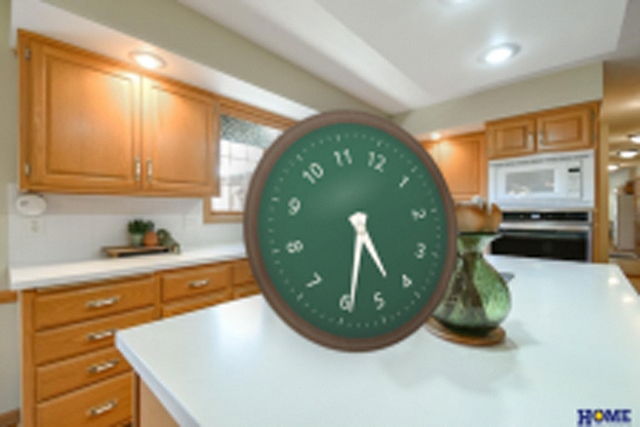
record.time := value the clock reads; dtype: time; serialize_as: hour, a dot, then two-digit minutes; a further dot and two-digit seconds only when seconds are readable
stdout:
4.29
